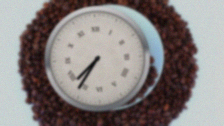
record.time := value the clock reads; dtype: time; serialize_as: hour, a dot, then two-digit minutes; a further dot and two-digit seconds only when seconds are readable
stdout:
7.36
